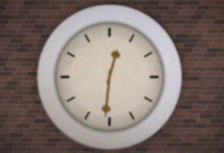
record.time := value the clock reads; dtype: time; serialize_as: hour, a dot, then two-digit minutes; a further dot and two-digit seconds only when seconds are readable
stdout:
12.31
